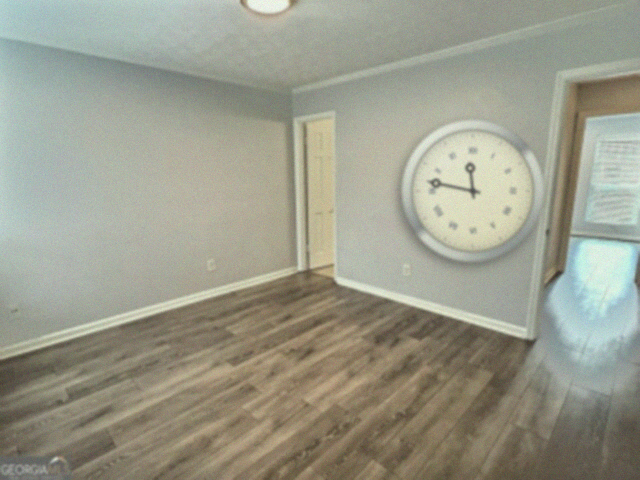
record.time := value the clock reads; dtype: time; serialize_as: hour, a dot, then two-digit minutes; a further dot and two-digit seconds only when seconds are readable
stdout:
11.47
